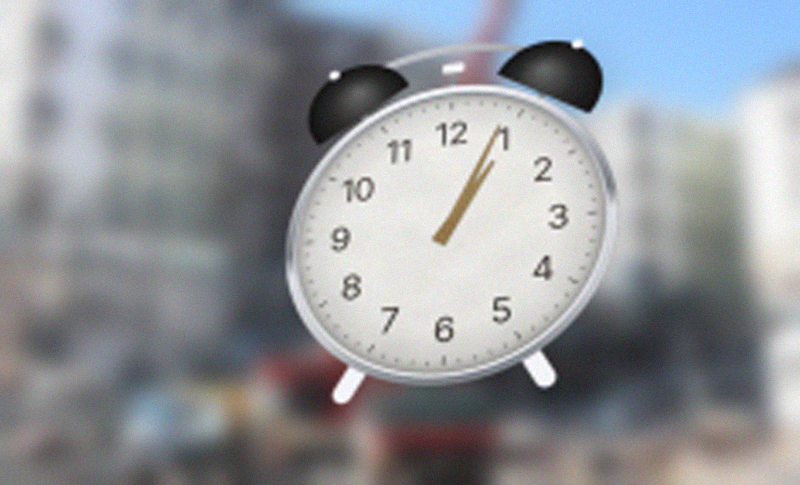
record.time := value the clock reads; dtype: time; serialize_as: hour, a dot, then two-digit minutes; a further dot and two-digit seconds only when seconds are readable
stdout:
1.04
